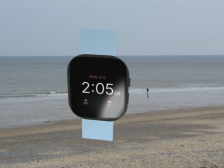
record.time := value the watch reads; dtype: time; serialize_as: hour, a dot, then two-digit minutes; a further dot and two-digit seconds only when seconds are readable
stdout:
2.05
